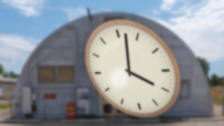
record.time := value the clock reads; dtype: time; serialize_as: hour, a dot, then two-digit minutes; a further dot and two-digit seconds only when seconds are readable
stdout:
4.02
